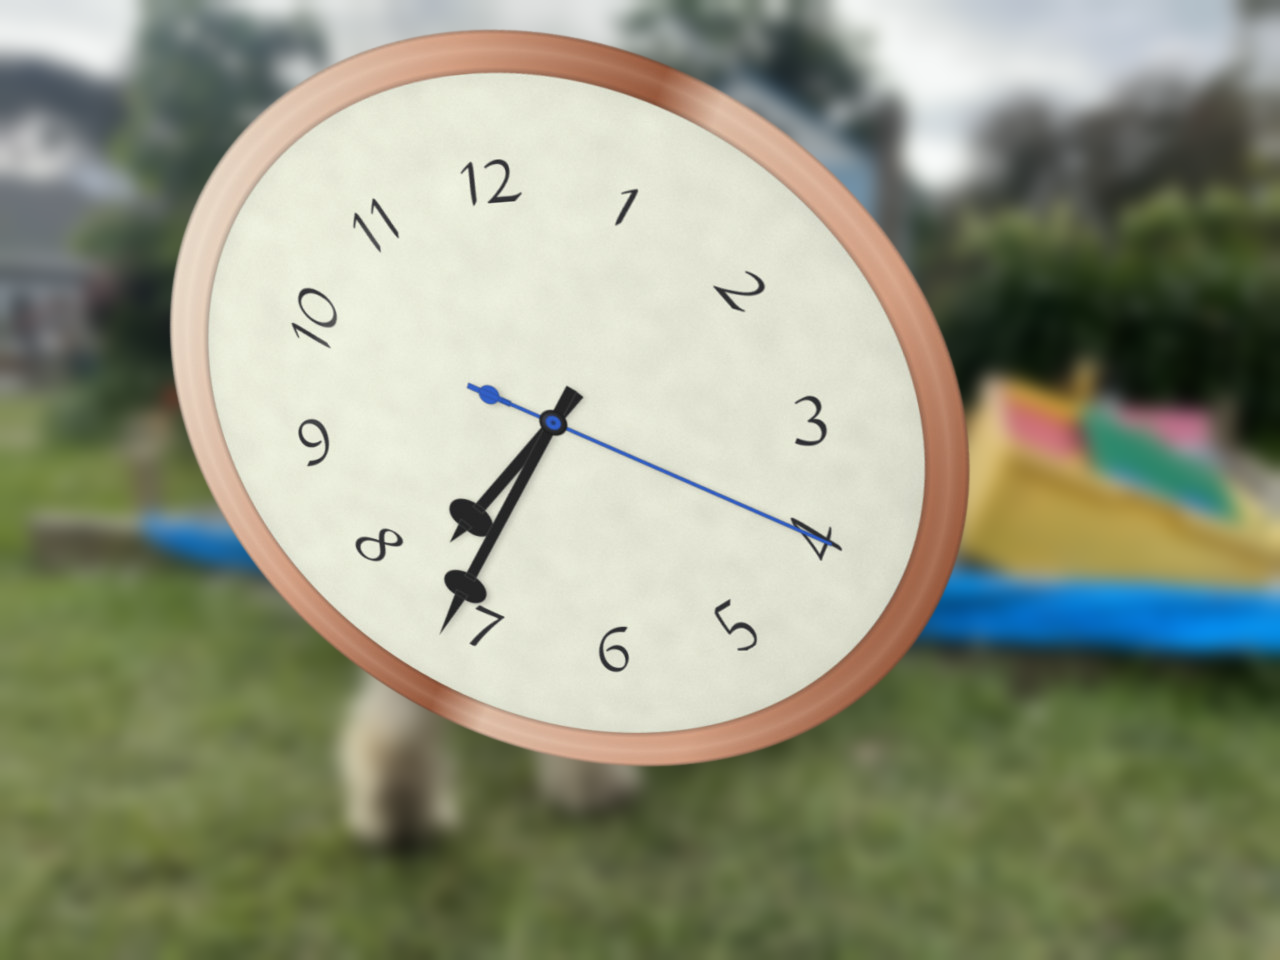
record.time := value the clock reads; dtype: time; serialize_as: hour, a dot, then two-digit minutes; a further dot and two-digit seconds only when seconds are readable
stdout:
7.36.20
